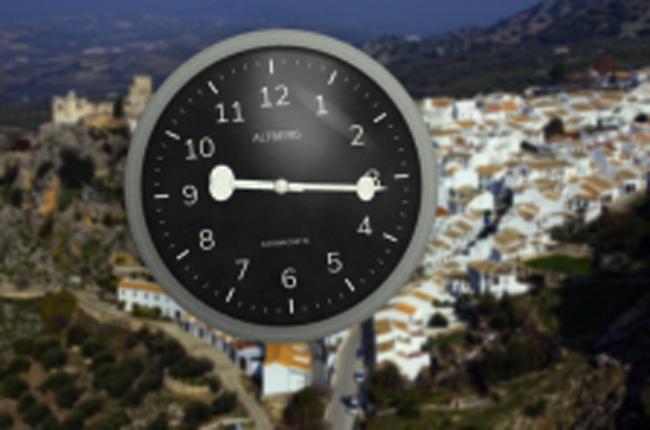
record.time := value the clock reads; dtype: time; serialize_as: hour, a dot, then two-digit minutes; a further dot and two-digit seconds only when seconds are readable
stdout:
9.16
